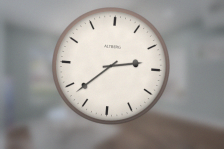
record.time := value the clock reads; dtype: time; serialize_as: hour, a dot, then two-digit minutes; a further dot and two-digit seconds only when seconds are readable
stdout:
2.38
